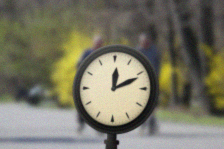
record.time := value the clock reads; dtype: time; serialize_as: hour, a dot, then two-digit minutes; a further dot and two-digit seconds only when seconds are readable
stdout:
12.11
